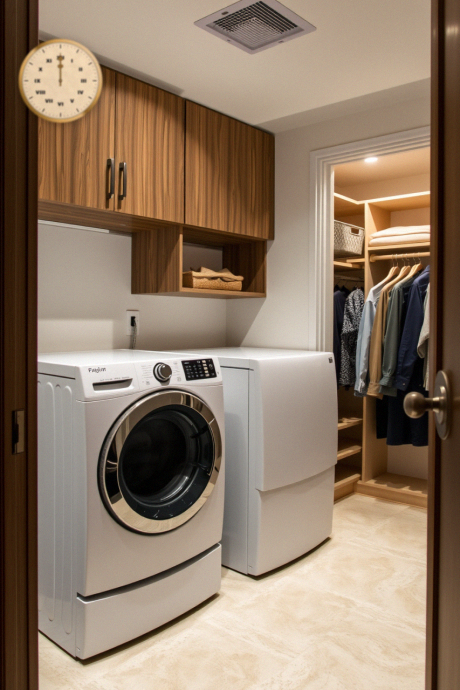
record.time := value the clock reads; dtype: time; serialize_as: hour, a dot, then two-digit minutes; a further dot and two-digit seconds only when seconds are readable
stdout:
12.00
